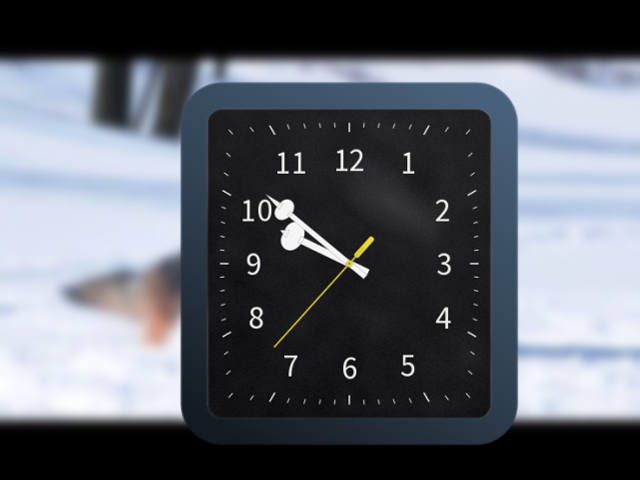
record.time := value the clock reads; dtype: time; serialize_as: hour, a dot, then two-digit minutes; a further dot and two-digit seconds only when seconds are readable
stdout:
9.51.37
